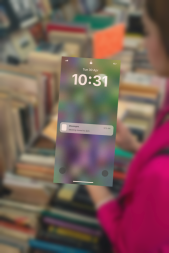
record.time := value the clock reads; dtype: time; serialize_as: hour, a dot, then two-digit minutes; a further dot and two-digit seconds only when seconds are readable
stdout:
10.31
